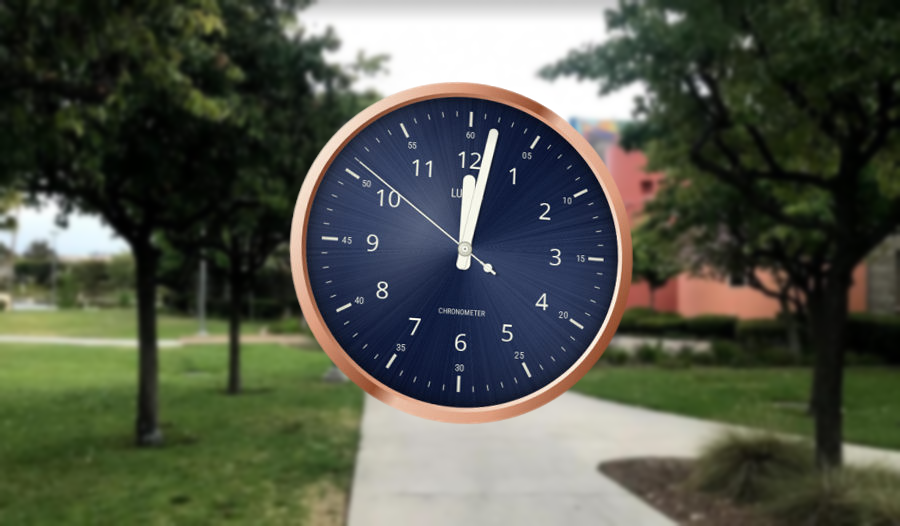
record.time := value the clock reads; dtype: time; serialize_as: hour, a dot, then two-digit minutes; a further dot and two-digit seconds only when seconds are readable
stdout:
12.01.51
